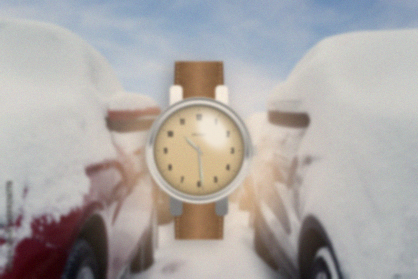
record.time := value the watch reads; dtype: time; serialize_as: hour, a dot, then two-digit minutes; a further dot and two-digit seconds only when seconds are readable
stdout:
10.29
